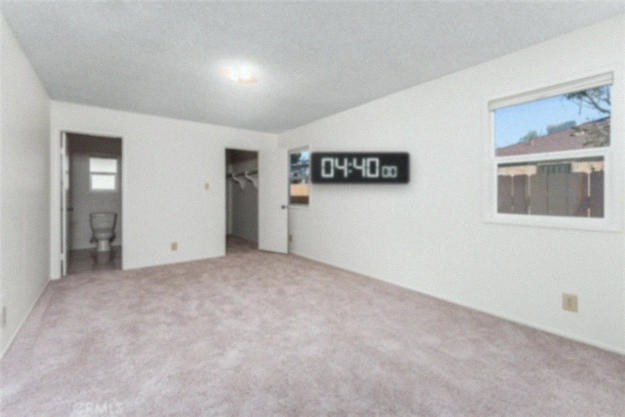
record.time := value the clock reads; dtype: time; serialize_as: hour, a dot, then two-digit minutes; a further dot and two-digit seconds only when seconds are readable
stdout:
4.40
